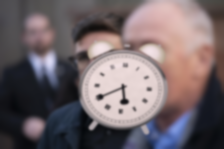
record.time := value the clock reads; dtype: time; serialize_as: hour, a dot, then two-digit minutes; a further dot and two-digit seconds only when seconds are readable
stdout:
5.40
